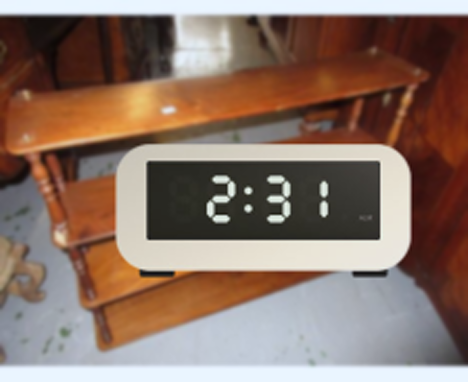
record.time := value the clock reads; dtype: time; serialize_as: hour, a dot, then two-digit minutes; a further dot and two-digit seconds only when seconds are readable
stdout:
2.31
